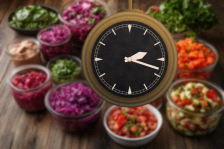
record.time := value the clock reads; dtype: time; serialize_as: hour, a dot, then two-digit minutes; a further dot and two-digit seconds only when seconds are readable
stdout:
2.18
